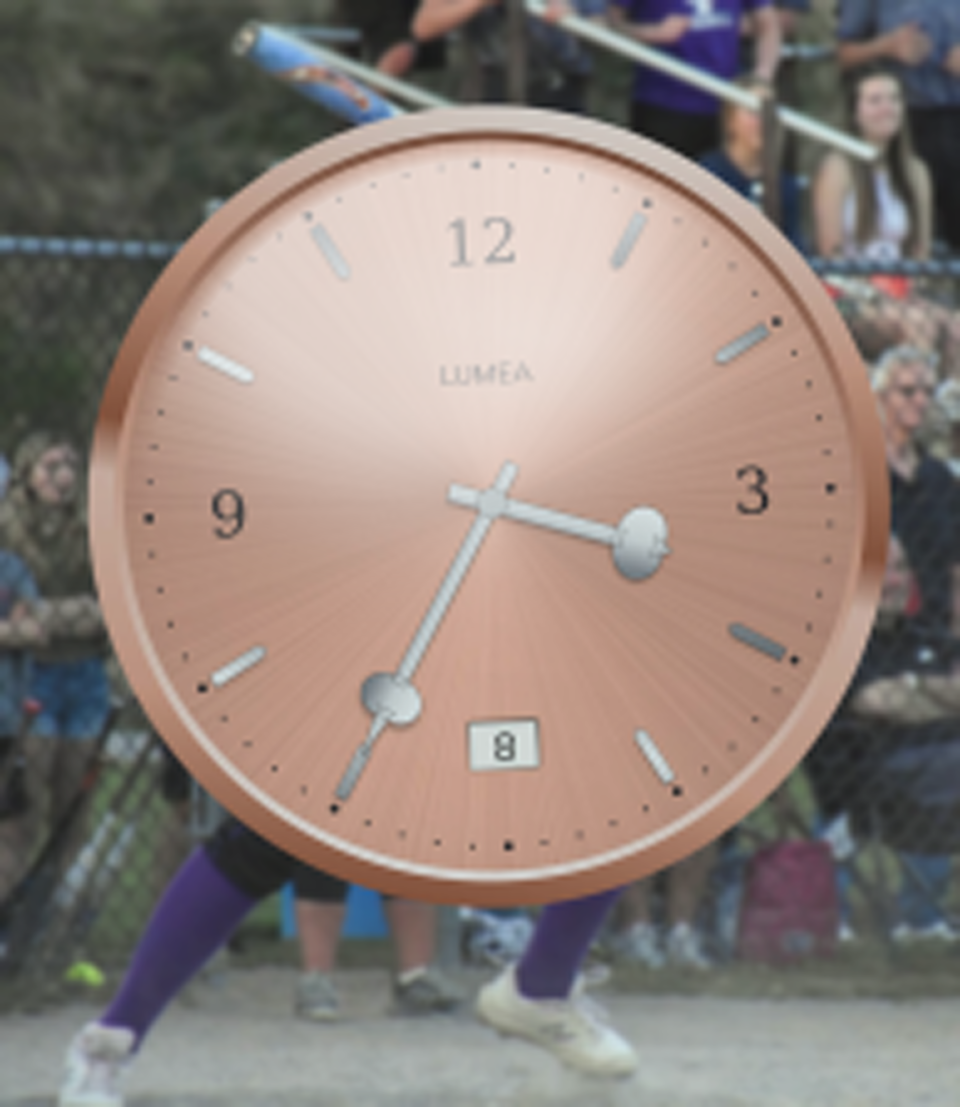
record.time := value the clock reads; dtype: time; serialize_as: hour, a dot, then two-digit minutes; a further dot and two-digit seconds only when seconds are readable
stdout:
3.35
